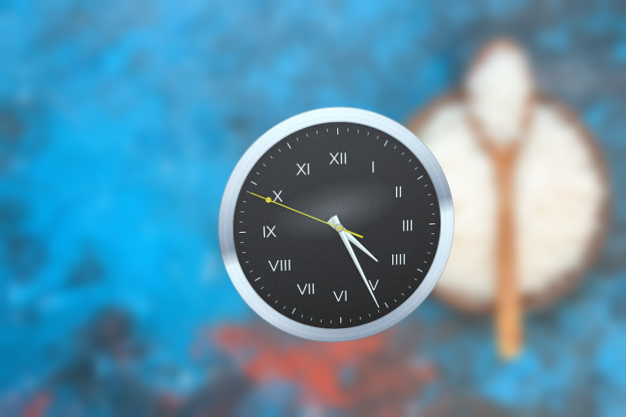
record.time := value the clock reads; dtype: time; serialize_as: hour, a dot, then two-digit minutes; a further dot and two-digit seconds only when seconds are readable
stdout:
4.25.49
